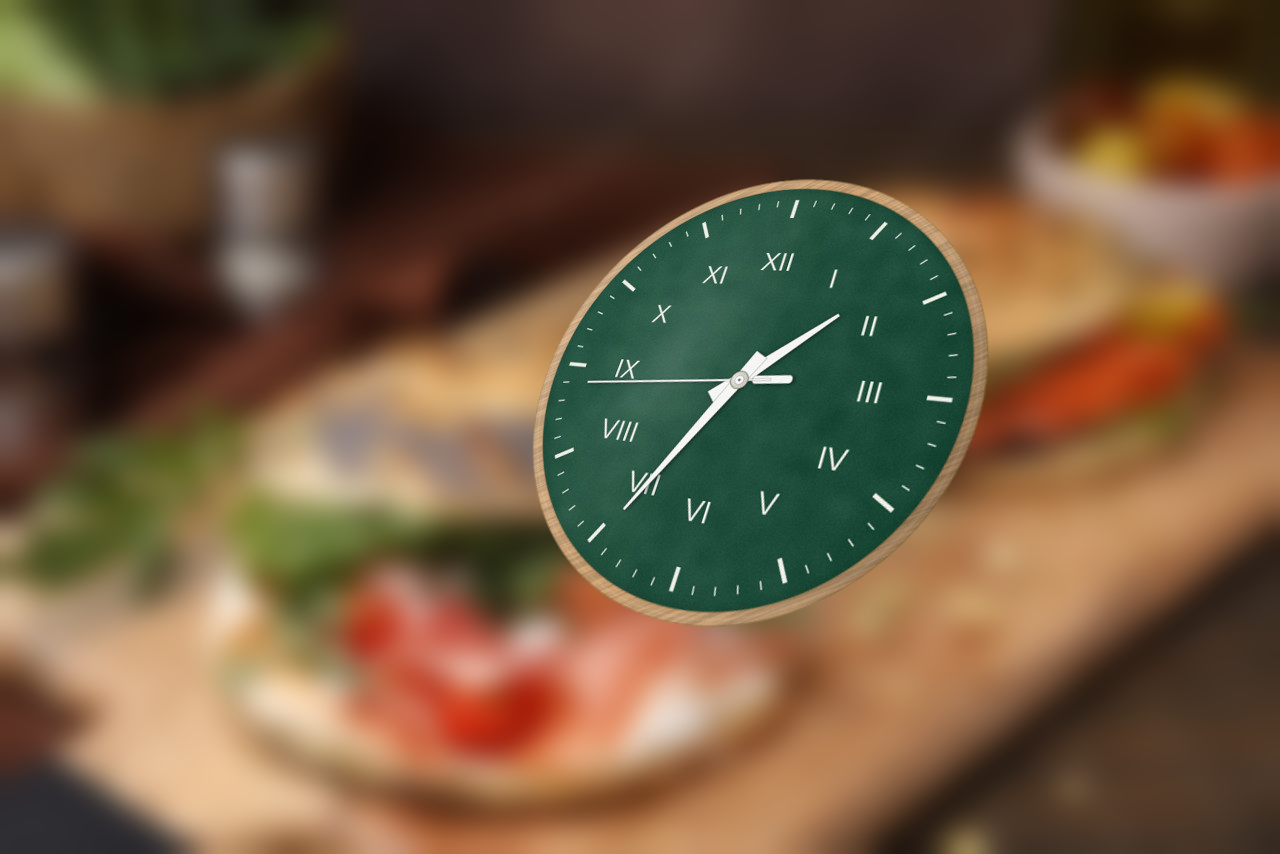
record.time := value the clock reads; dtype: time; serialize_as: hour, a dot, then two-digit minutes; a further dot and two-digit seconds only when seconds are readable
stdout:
1.34.44
